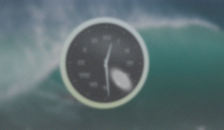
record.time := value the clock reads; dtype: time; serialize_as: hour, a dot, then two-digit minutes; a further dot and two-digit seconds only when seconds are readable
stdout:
12.29
